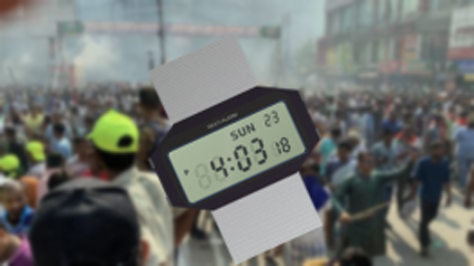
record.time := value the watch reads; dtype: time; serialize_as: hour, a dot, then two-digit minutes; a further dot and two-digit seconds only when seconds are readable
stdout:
4.03.18
